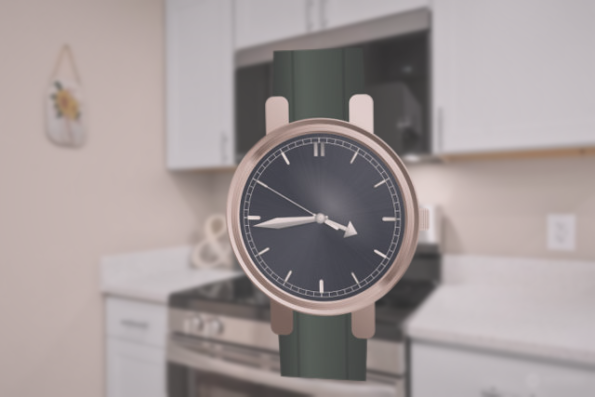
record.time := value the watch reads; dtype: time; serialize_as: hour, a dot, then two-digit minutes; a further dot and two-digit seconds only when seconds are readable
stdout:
3.43.50
